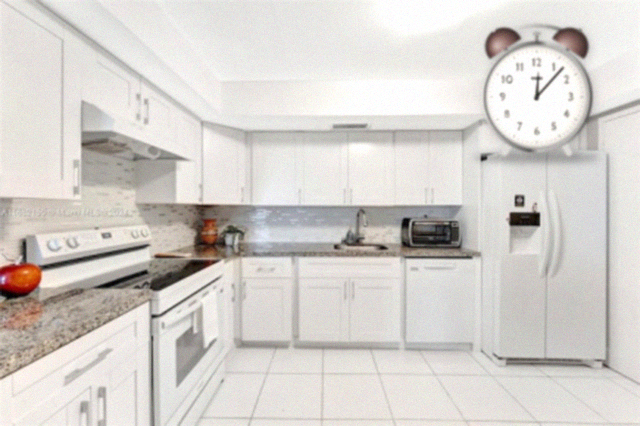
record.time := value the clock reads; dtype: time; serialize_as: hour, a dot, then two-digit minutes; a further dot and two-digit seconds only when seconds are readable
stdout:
12.07
